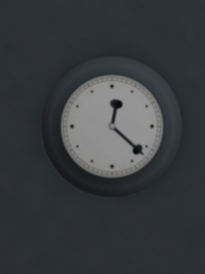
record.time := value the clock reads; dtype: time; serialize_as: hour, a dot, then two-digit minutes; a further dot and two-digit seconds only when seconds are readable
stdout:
12.22
